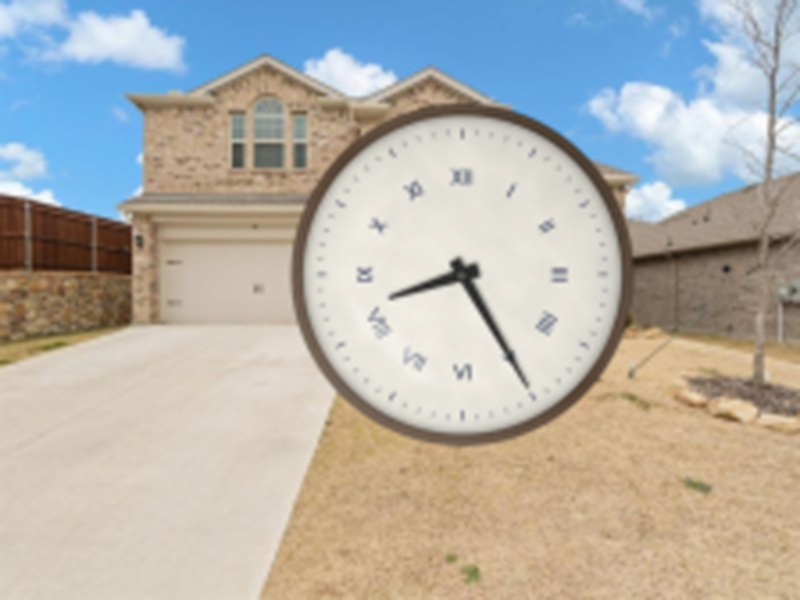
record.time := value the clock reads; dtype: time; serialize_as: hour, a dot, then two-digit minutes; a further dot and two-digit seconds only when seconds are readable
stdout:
8.25
